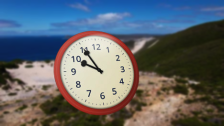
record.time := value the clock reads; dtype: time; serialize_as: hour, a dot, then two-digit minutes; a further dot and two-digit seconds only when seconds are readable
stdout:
9.55
